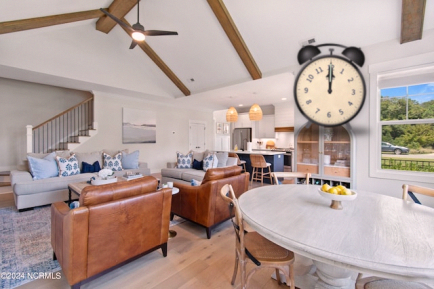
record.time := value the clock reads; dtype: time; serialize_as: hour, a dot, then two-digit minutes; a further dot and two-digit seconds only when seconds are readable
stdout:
12.00
